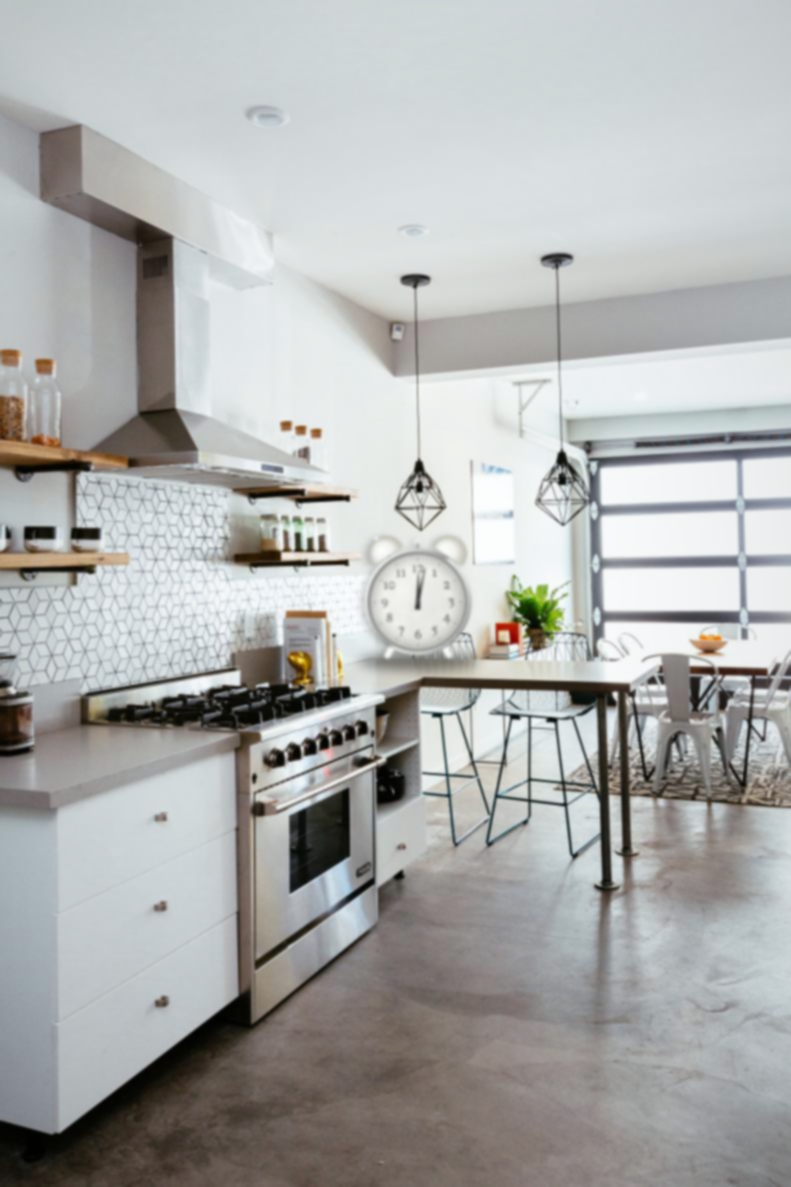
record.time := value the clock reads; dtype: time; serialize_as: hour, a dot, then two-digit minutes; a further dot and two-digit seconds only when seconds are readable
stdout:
12.02
